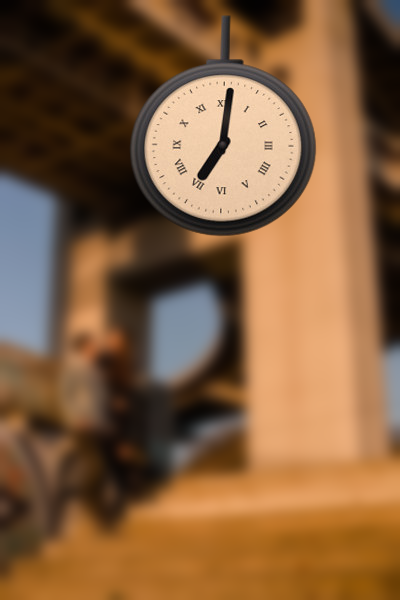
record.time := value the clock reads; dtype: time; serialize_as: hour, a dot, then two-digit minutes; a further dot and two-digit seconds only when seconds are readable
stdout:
7.01
